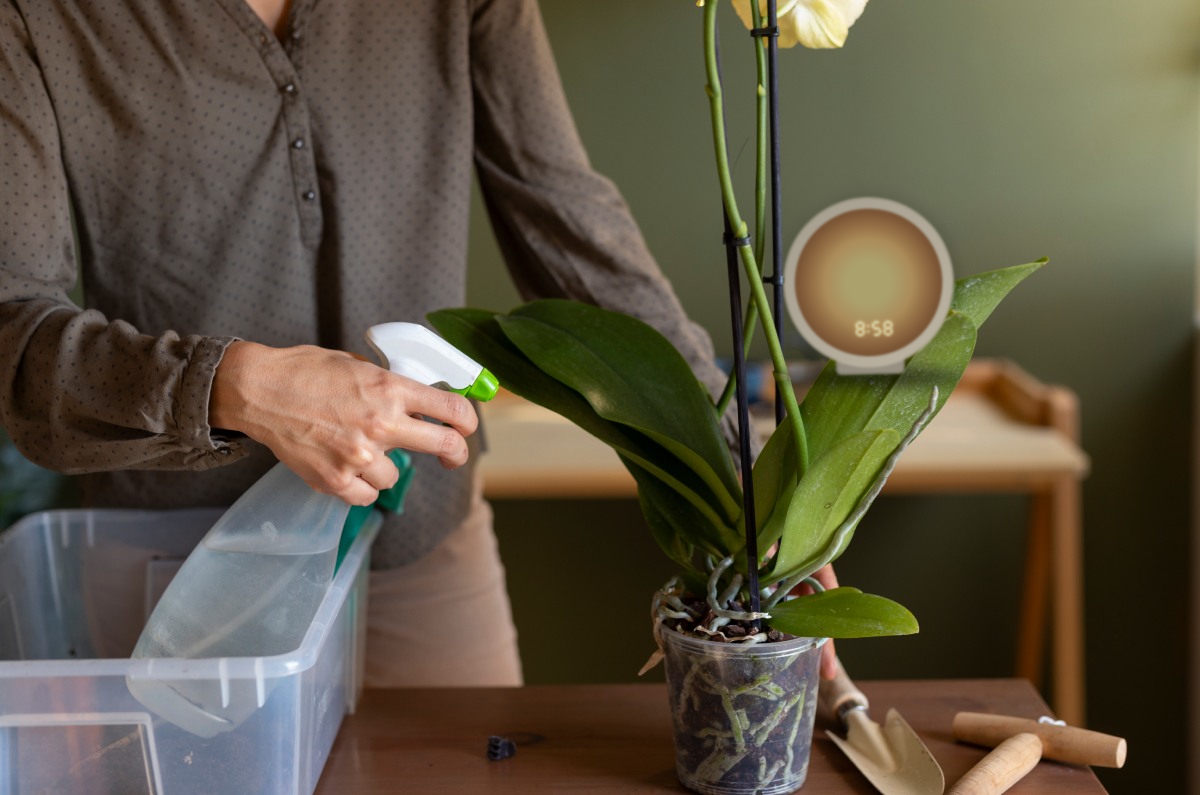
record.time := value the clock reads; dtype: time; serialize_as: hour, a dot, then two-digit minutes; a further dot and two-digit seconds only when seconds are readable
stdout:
8.58
